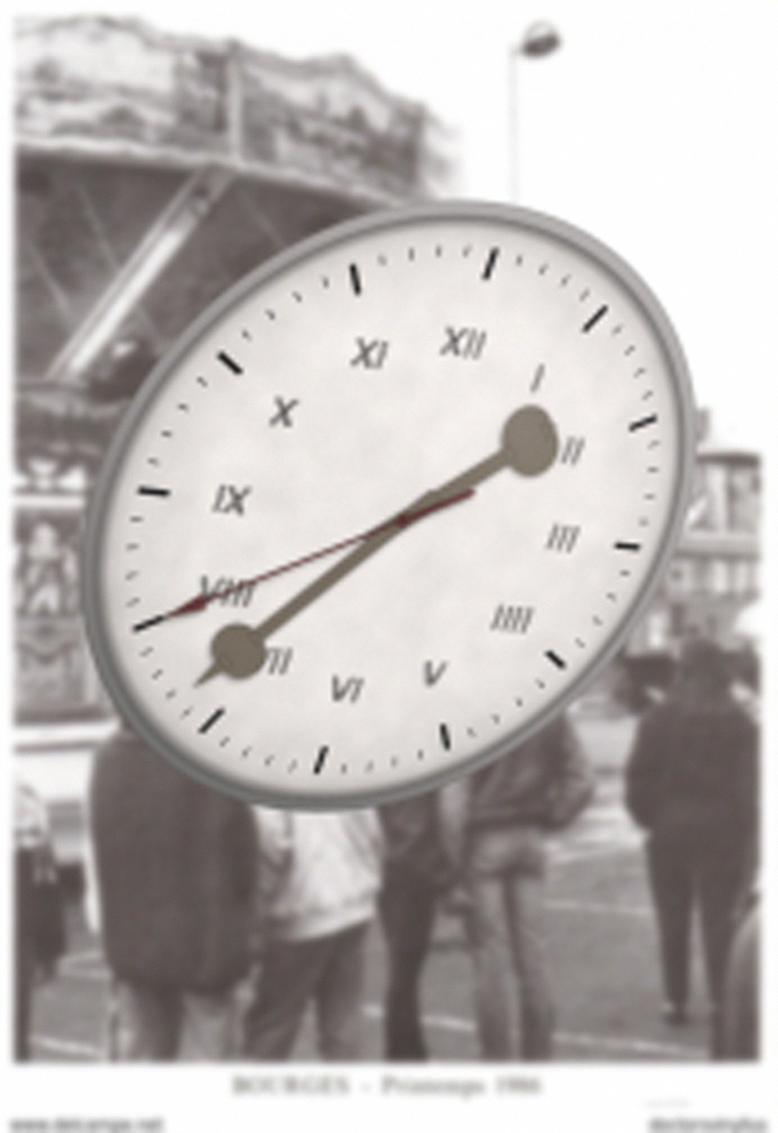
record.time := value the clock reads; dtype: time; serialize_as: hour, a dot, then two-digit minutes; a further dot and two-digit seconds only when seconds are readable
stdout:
1.36.40
